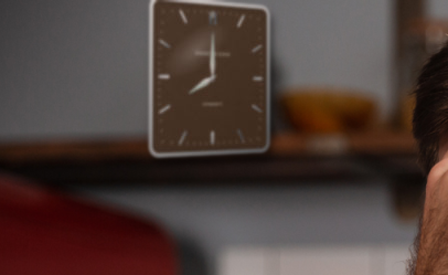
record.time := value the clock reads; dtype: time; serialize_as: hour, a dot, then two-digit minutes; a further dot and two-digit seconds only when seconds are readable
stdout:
8.00
